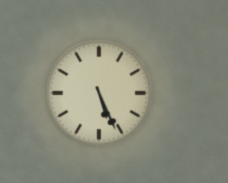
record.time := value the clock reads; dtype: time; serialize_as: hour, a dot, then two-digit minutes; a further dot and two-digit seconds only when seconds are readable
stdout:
5.26
